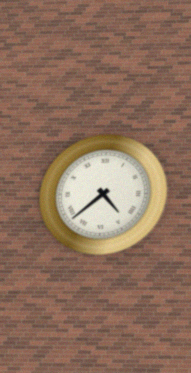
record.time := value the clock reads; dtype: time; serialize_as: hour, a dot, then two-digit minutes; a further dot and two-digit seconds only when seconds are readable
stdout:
4.38
